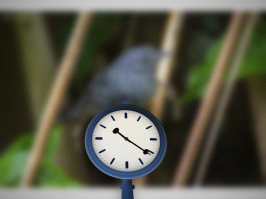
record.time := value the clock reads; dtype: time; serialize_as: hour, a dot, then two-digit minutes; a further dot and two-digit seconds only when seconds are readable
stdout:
10.21
